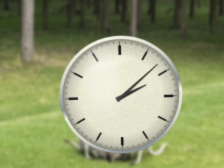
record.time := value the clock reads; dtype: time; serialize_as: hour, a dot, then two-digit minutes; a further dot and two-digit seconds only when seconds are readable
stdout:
2.08
